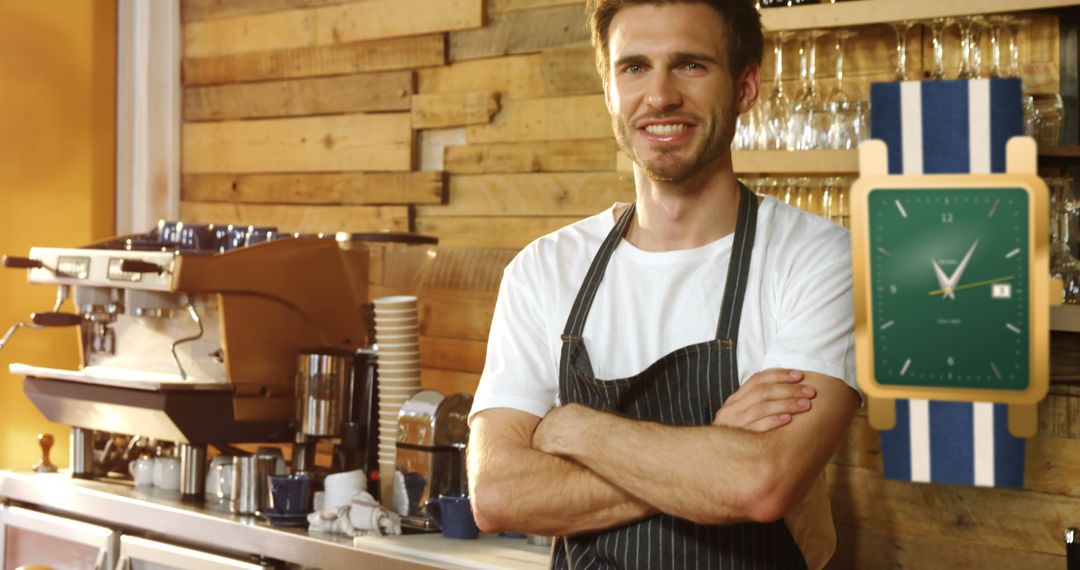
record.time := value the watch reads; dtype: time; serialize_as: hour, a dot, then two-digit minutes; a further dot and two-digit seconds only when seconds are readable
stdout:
11.05.13
